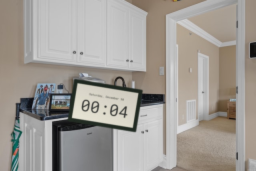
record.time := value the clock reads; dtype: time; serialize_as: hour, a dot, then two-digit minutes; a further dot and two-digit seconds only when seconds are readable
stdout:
0.04
